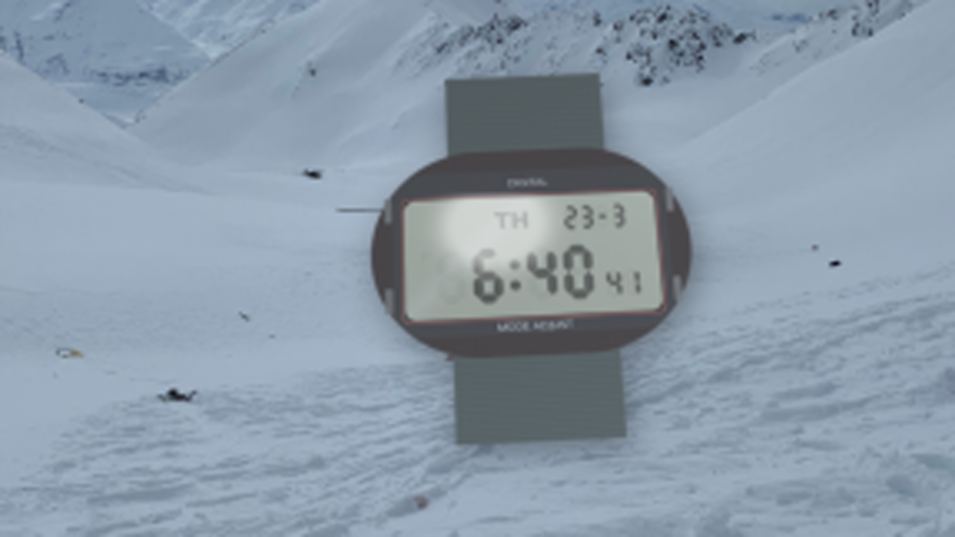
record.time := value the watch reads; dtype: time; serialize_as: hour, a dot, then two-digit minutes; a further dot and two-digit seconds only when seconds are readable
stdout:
6.40.41
